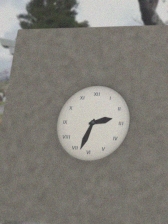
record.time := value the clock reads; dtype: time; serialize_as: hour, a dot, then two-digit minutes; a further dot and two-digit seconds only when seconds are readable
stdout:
2.33
